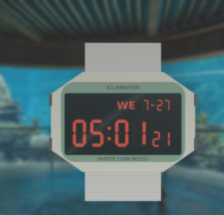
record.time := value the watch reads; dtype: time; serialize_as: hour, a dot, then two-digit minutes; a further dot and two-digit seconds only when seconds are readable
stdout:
5.01.21
